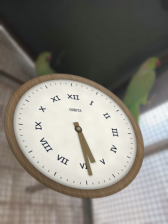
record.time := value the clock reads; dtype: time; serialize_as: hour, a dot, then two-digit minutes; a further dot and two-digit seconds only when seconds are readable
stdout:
5.29
